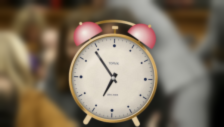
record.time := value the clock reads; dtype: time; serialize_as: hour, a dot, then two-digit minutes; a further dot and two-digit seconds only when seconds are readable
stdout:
6.54
